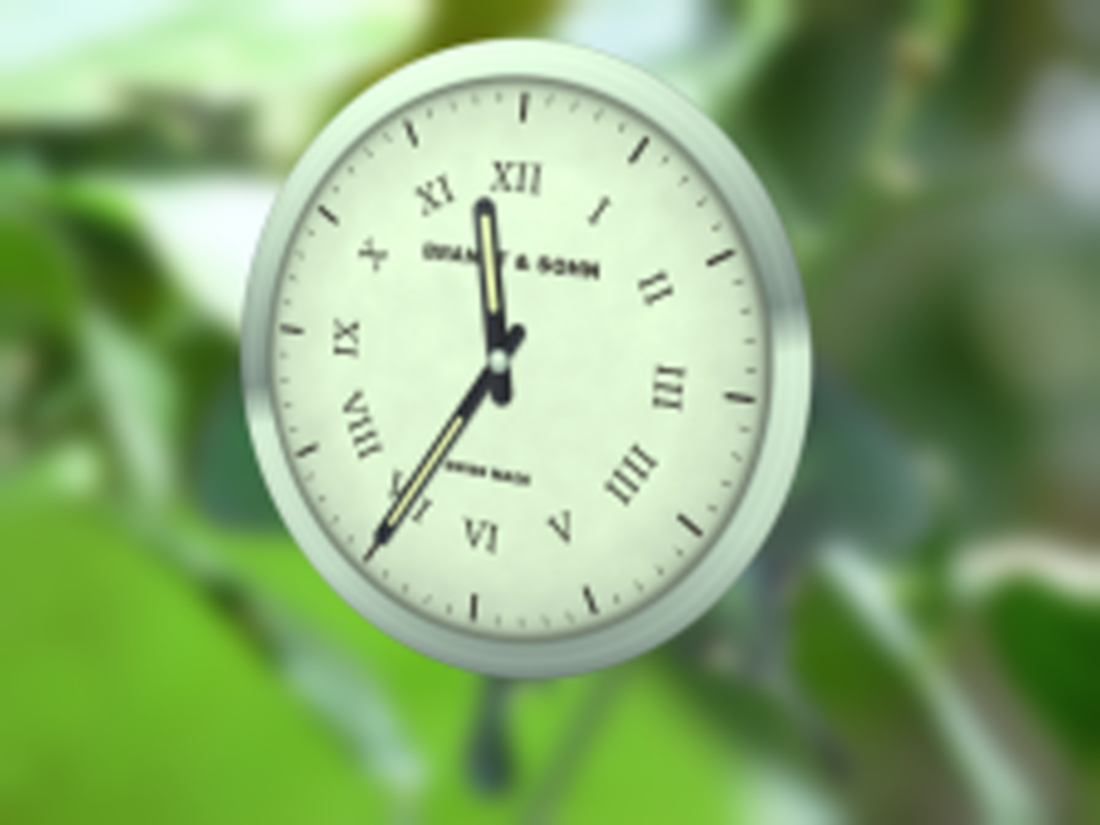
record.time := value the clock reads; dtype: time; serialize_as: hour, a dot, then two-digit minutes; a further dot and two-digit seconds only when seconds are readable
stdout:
11.35
